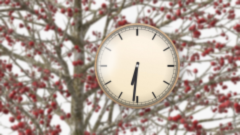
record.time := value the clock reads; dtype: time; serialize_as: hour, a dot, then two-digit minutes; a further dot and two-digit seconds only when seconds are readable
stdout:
6.31
